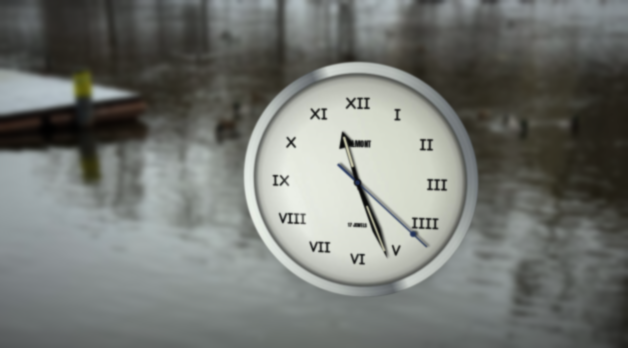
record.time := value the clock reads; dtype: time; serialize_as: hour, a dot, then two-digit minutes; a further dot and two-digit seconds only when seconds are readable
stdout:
11.26.22
